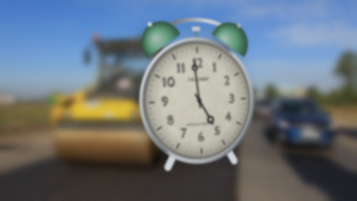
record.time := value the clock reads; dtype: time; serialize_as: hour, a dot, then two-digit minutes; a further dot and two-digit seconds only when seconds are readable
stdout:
4.59
